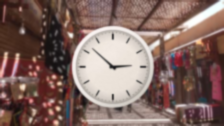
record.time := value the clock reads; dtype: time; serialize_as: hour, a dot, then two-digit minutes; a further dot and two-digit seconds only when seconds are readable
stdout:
2.52
